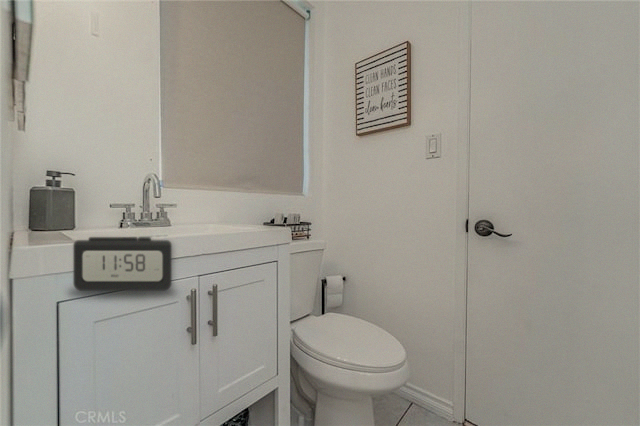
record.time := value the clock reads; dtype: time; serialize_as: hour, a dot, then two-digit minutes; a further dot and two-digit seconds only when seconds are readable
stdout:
11.58
